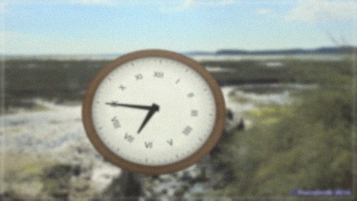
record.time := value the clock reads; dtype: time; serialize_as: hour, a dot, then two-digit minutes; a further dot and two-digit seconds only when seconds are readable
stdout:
6.45
